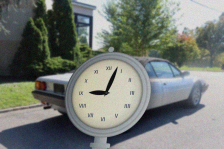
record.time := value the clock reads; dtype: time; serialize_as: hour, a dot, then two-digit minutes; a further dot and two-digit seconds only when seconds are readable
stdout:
9.03
